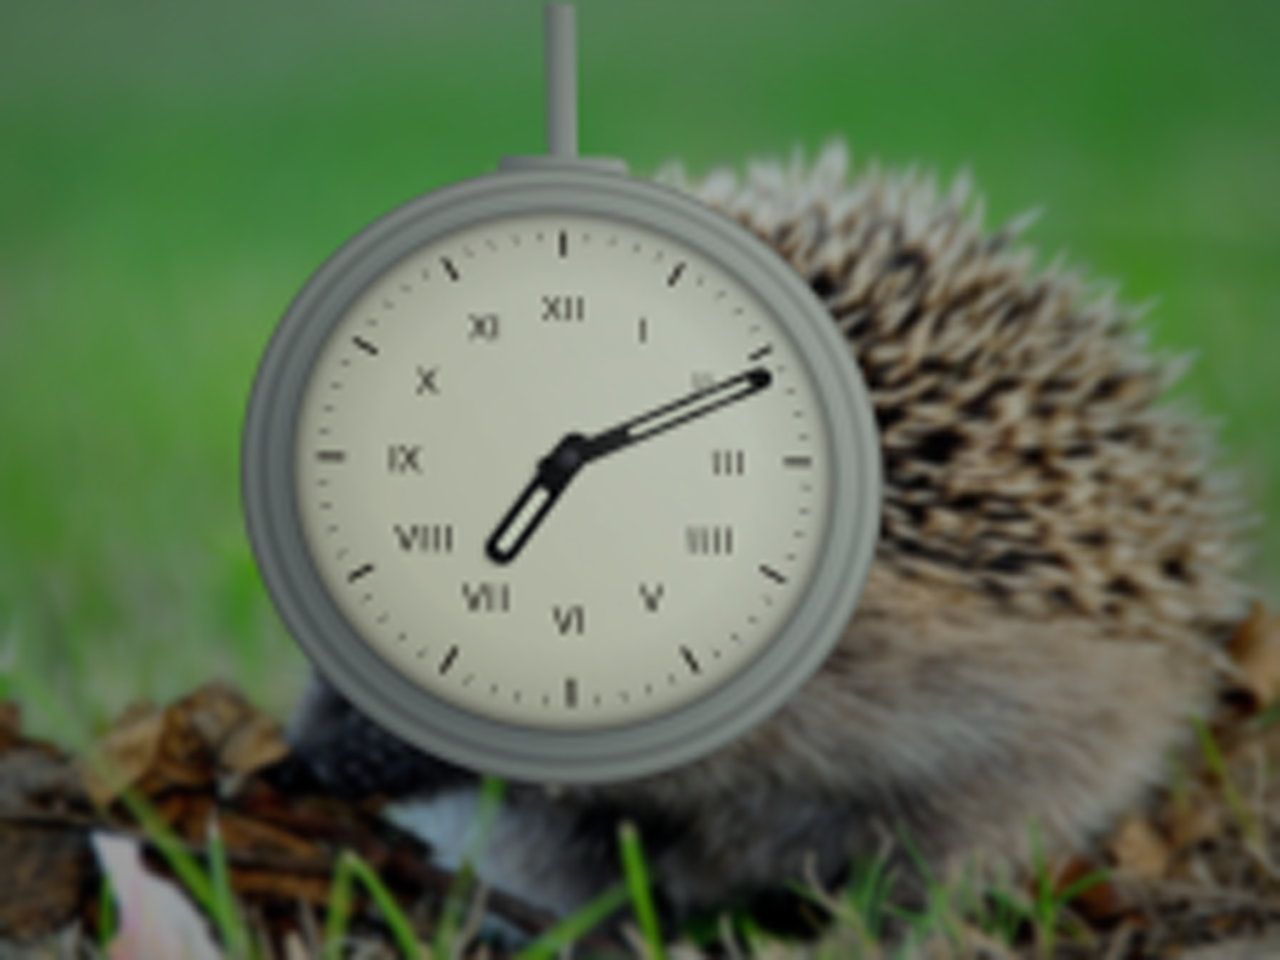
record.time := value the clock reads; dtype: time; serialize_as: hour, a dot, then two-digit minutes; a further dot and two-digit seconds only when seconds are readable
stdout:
7.11
